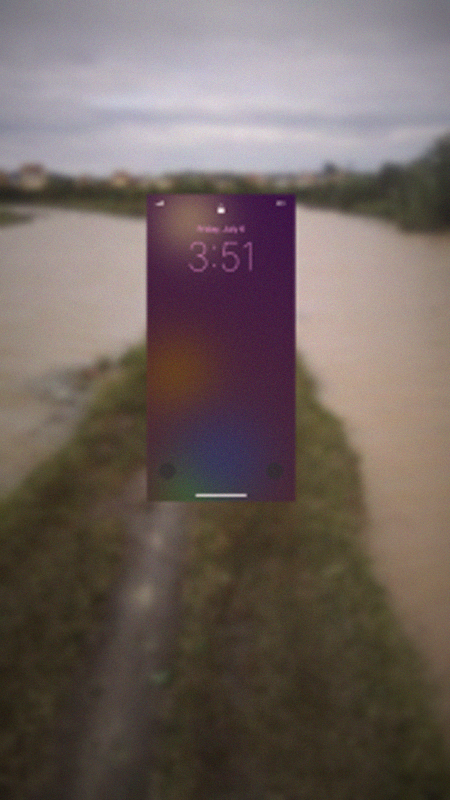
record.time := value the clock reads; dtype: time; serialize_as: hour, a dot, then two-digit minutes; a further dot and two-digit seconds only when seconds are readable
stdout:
3.51
